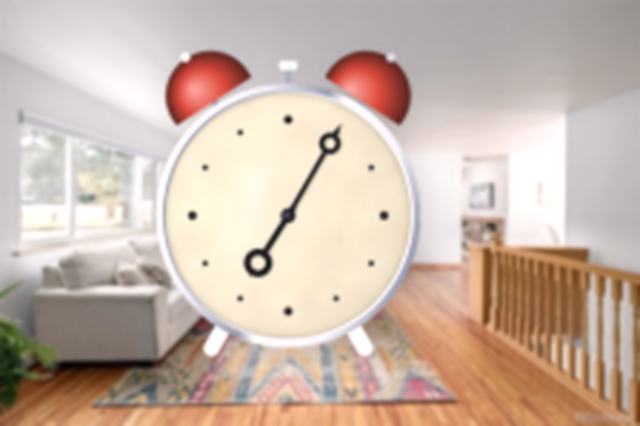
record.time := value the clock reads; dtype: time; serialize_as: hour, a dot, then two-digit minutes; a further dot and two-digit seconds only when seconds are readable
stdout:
7.05
